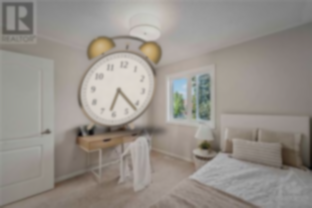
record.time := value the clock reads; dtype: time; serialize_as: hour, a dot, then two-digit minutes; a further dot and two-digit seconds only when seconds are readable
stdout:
6.22
